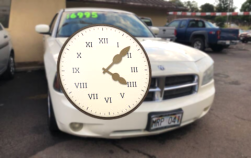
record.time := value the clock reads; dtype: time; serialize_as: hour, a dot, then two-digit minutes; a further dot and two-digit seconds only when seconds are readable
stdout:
4.08
